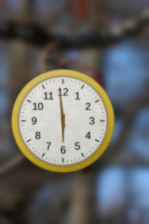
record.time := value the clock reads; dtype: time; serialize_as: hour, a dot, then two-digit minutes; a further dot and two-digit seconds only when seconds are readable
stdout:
5.59
